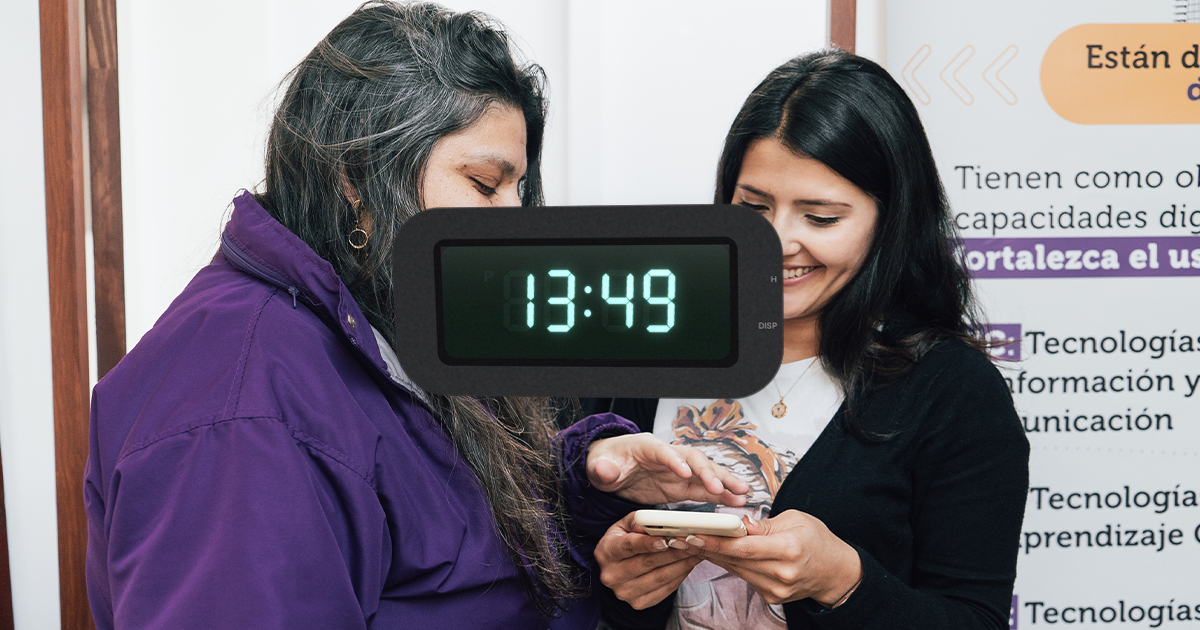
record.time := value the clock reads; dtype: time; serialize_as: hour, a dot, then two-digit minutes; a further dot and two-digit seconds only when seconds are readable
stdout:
13.49
